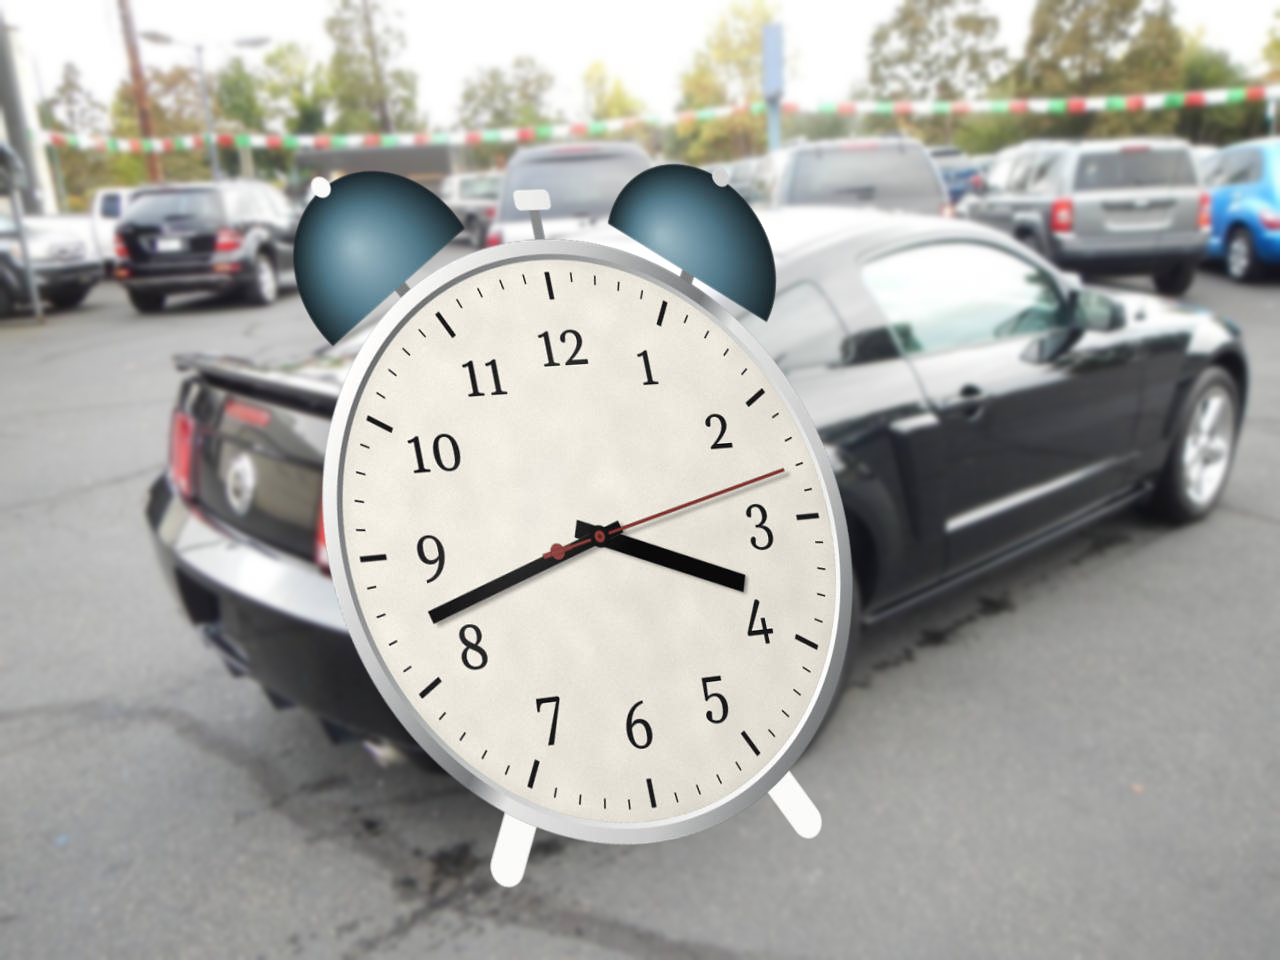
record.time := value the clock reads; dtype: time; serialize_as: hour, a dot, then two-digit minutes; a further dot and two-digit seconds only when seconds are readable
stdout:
3.42.13
